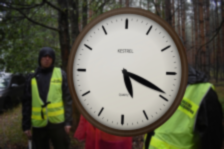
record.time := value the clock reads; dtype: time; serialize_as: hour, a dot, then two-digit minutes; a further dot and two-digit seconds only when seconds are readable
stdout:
5.19
